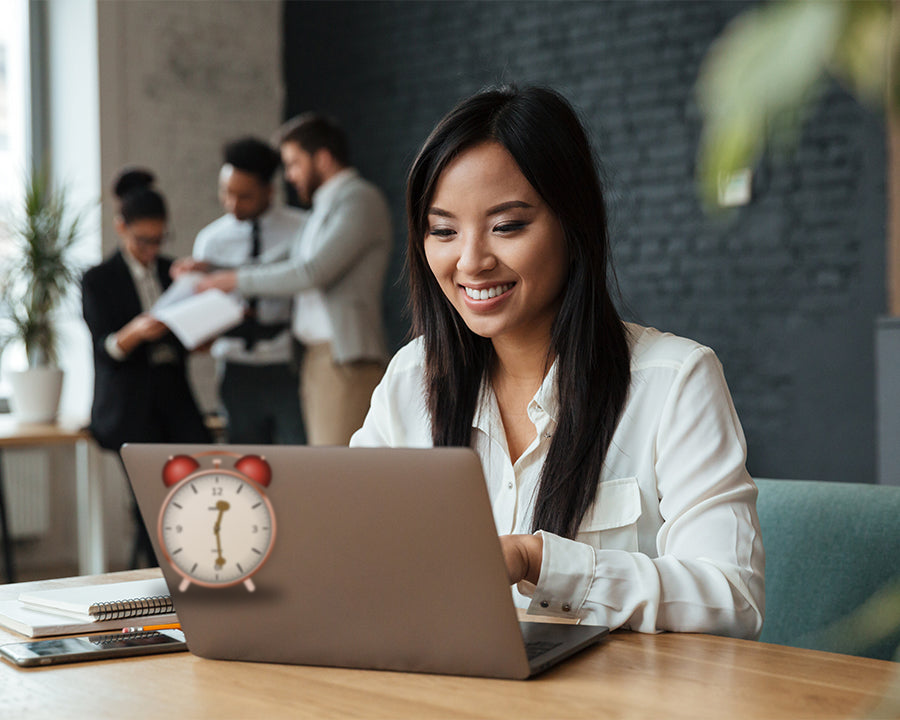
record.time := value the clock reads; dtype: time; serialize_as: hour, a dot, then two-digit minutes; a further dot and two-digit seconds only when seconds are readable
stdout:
12.29
